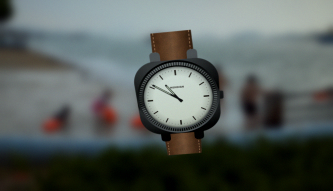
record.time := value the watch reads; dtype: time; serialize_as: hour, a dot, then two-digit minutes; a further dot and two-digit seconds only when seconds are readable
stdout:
10.51
